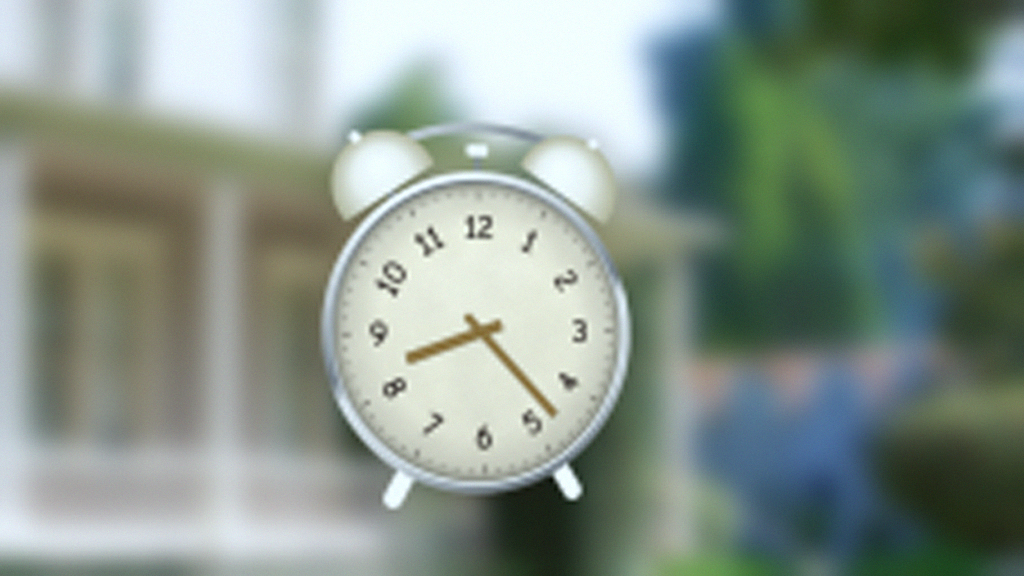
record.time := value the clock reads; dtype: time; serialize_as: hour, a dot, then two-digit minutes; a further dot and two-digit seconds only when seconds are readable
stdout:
8.23
